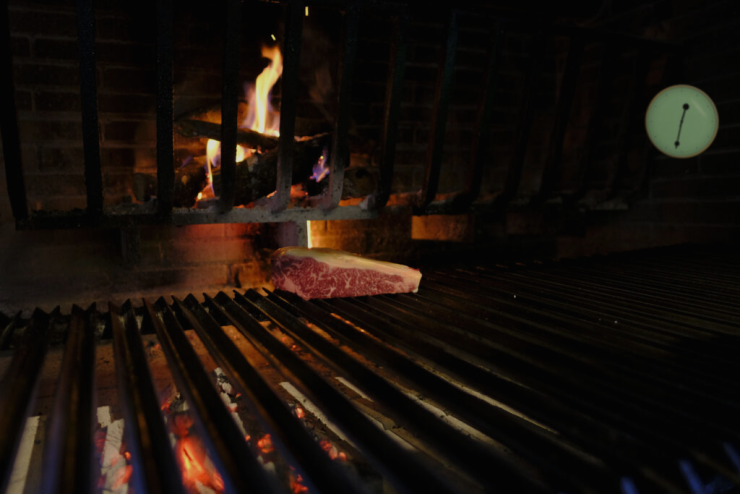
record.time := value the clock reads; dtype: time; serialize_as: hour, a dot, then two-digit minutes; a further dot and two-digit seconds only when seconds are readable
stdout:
12.32
